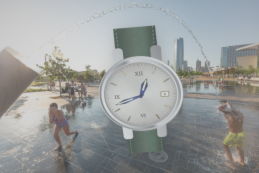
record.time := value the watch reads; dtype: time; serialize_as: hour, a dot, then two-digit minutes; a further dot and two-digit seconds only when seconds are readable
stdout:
12.42
